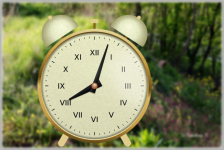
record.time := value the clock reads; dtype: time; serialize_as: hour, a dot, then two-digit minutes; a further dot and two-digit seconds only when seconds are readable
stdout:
8.03
